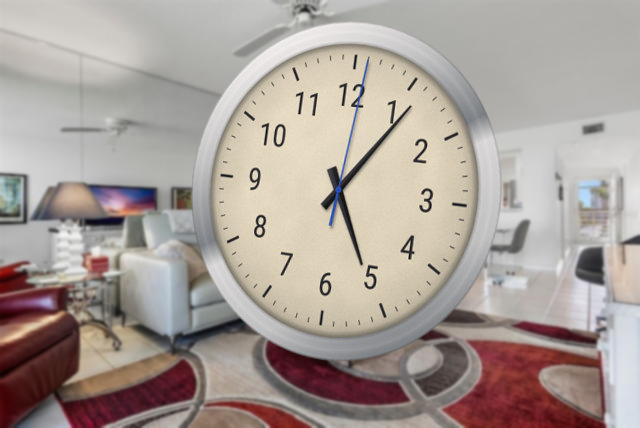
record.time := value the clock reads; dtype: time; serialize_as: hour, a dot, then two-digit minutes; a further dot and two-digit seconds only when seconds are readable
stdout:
5.06.01
